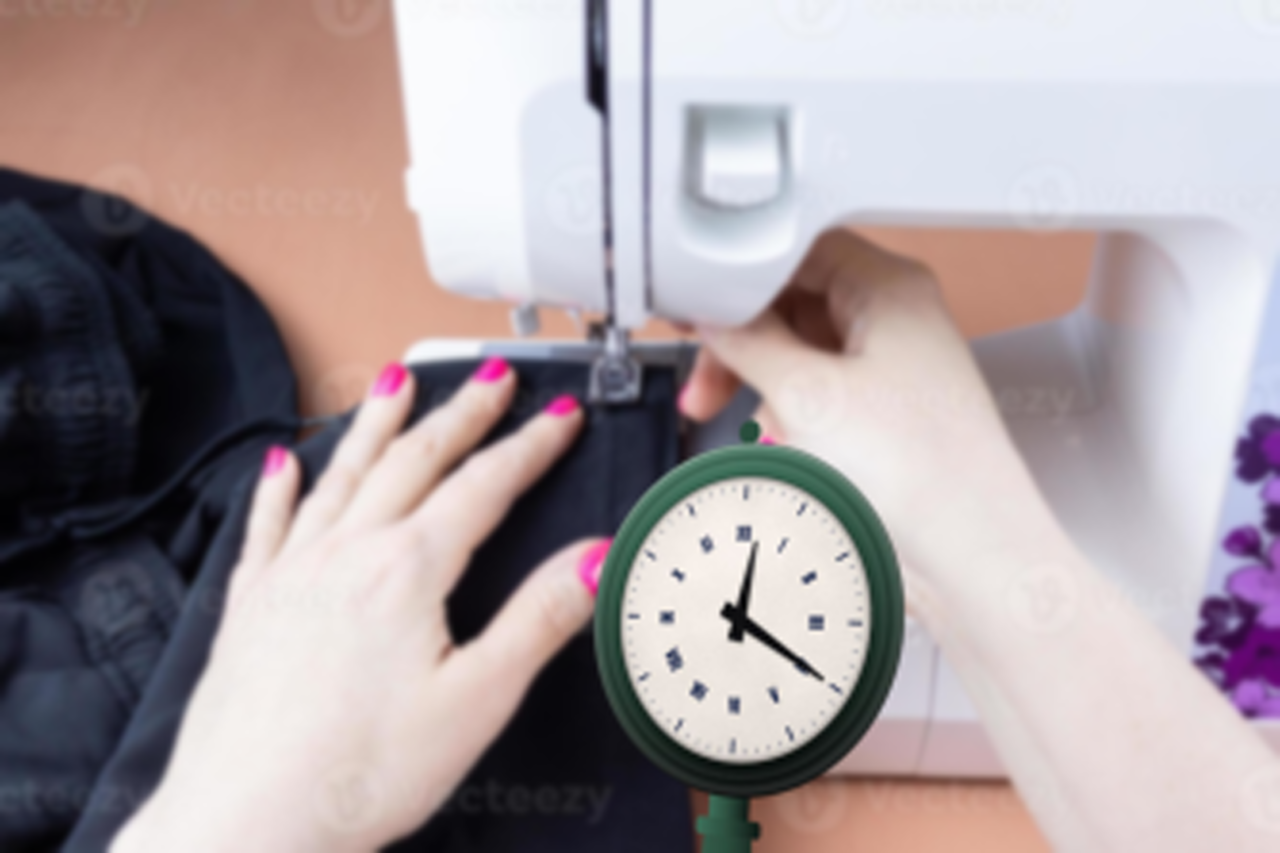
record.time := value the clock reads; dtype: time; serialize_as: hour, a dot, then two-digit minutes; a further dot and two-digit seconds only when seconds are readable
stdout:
12.20
